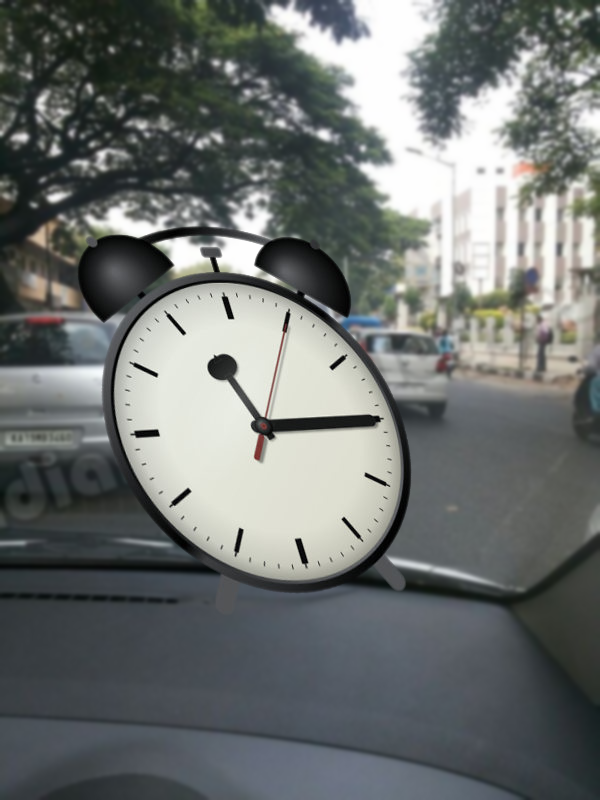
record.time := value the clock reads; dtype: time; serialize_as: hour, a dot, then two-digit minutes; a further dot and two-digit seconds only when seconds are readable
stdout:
11.15.05
